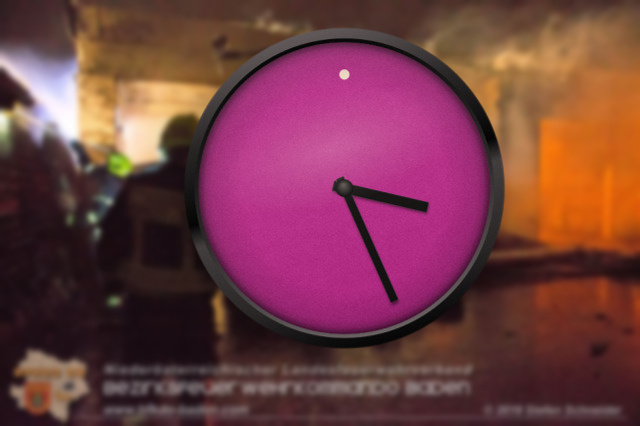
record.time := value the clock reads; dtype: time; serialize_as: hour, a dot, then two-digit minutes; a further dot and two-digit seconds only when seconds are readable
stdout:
3.26
